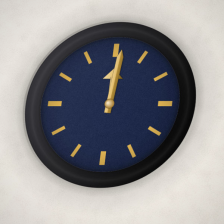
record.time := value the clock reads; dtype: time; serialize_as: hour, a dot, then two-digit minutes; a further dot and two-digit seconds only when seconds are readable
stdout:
12.01
